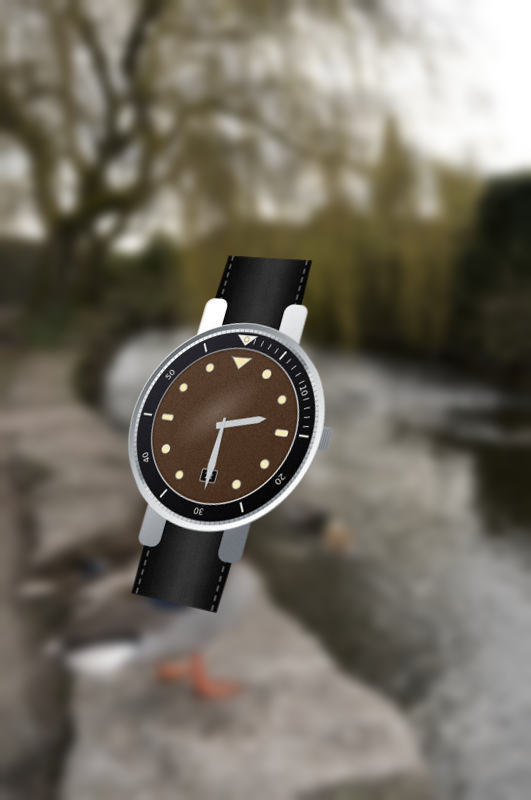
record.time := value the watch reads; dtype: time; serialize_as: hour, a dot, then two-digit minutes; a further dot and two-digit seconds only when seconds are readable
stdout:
2.30
